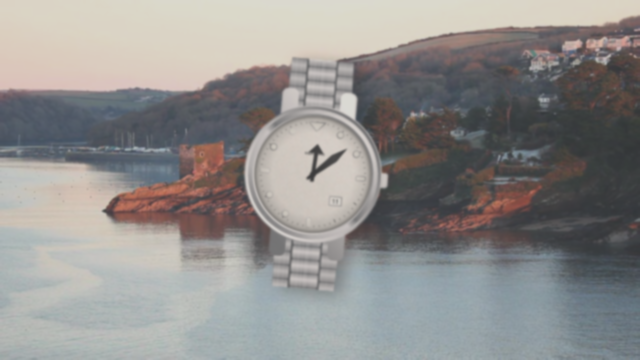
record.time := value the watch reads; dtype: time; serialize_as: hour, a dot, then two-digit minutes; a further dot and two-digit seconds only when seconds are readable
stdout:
12.08
